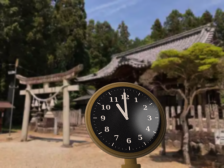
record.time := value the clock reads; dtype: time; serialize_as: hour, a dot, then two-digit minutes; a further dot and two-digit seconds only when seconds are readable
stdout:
11.00
